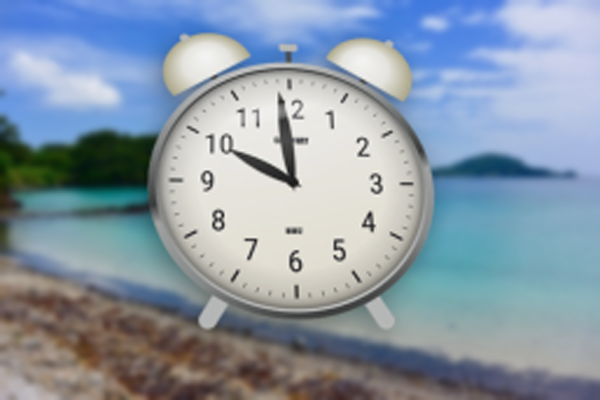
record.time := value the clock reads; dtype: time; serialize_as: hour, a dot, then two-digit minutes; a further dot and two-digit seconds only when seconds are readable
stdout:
9.59
